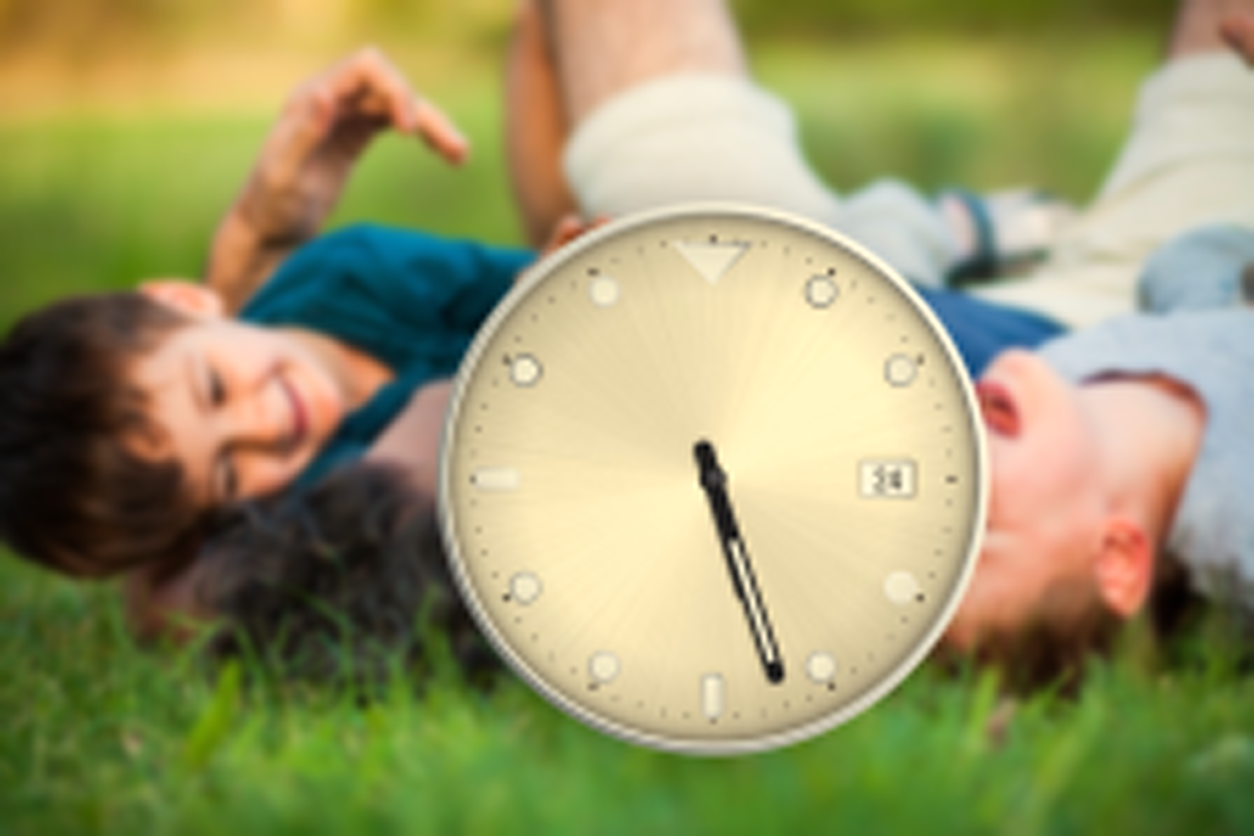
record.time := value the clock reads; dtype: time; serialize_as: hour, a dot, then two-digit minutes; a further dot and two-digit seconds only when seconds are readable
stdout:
5.27
